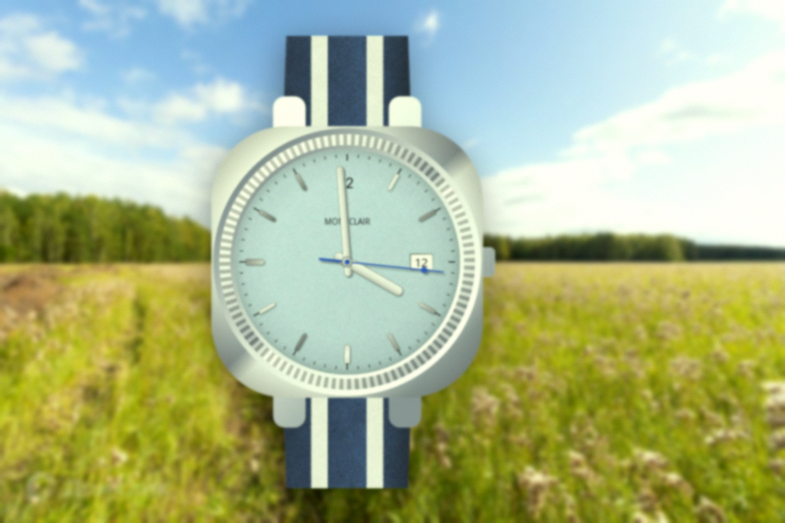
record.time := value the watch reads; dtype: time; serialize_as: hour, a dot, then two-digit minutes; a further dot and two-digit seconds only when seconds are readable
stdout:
3.59.16
